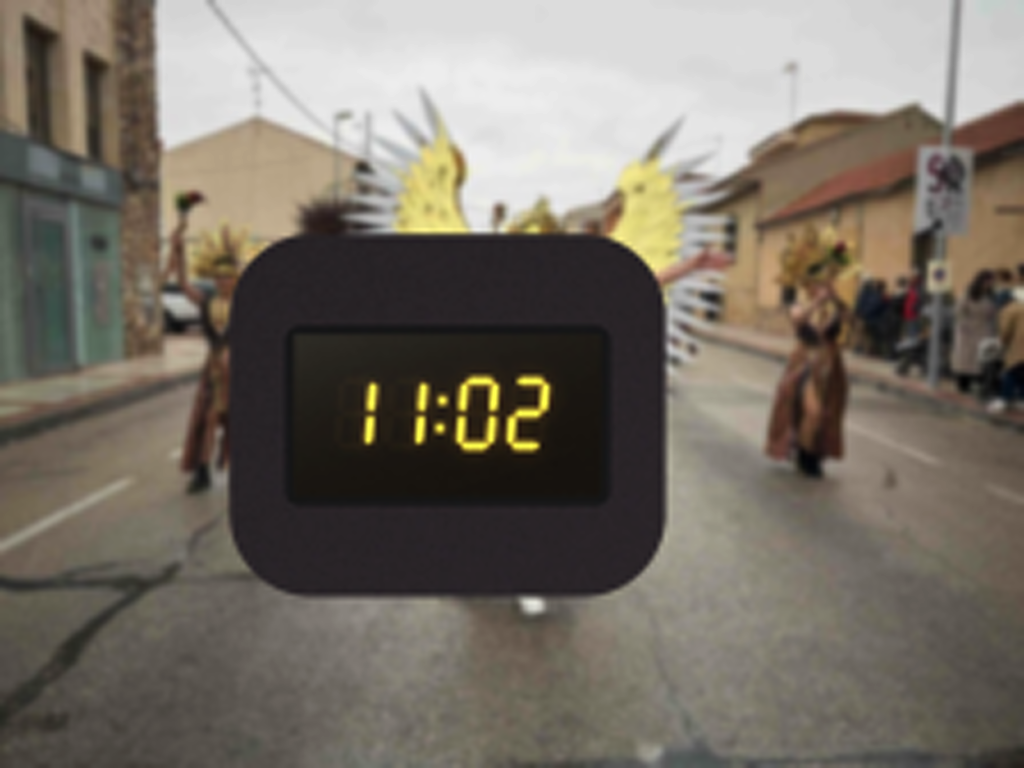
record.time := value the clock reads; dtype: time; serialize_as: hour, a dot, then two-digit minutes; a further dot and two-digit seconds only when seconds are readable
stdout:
11.02
